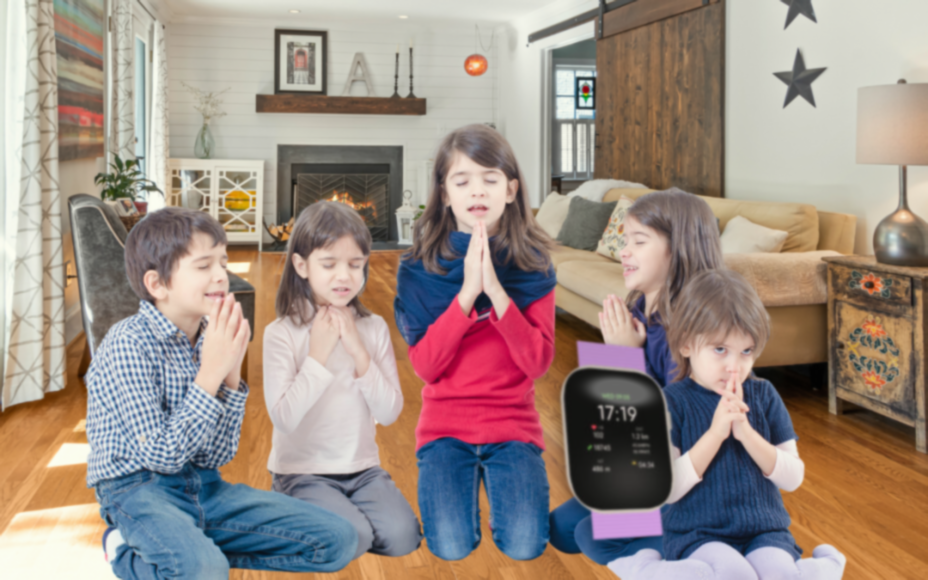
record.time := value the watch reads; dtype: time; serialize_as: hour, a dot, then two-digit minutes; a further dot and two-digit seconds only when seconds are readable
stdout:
17.19
